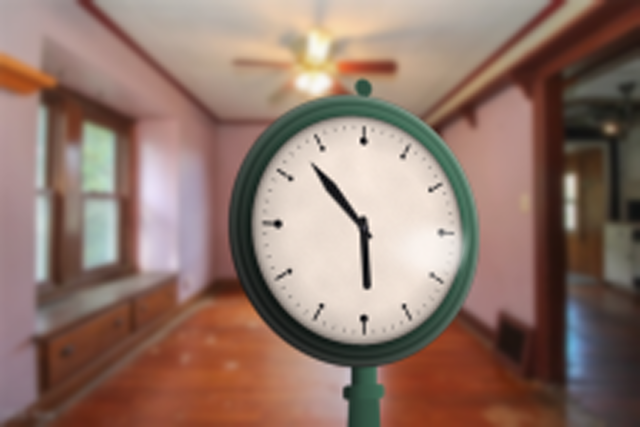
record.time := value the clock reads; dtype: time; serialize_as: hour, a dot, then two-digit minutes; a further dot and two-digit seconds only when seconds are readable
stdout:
5.53
